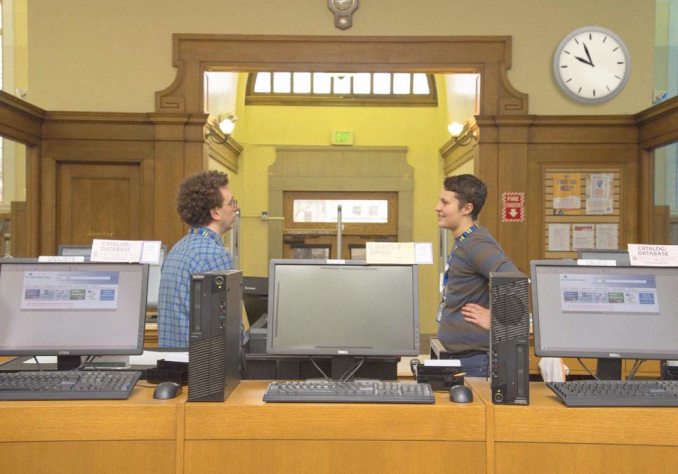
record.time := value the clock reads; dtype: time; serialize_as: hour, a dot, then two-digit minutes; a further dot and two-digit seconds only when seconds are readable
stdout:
9.57
